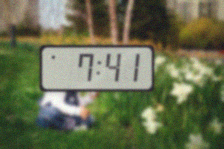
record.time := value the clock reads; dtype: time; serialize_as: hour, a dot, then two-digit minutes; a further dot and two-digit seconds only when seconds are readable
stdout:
7.41
